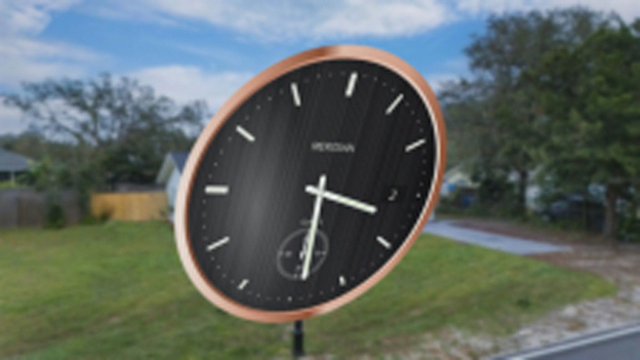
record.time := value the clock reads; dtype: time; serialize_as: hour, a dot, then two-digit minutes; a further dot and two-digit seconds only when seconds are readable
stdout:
3.29
